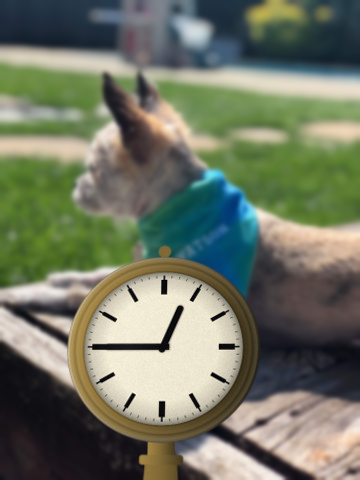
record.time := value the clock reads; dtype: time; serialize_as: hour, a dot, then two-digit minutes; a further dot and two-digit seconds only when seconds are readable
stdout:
12.45
